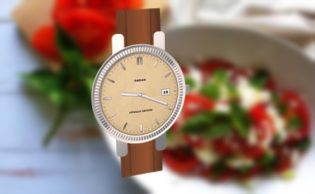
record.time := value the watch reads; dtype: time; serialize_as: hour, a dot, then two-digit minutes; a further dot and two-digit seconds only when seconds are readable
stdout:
9.19
